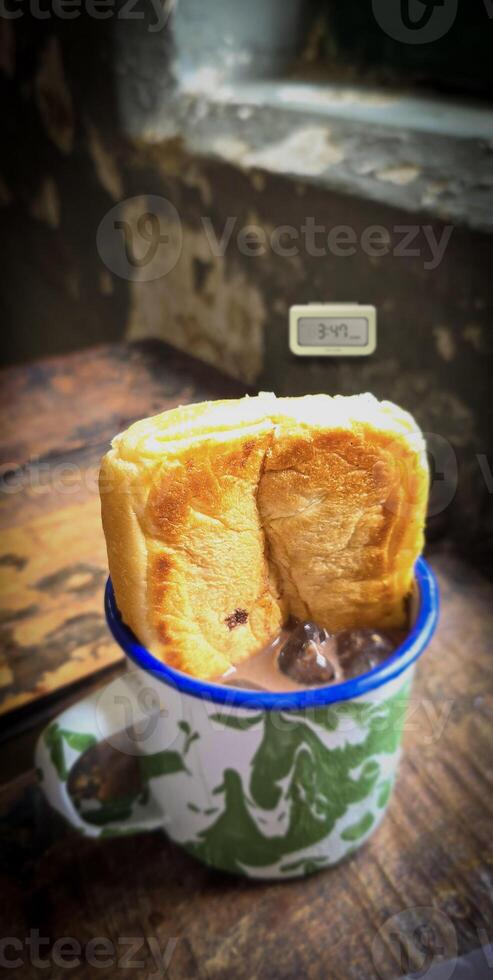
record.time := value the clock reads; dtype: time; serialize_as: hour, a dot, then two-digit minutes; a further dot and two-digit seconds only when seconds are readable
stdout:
3.47
